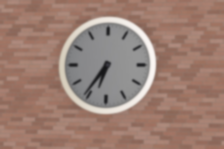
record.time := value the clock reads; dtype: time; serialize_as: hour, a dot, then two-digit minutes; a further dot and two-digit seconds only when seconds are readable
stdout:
6.36
